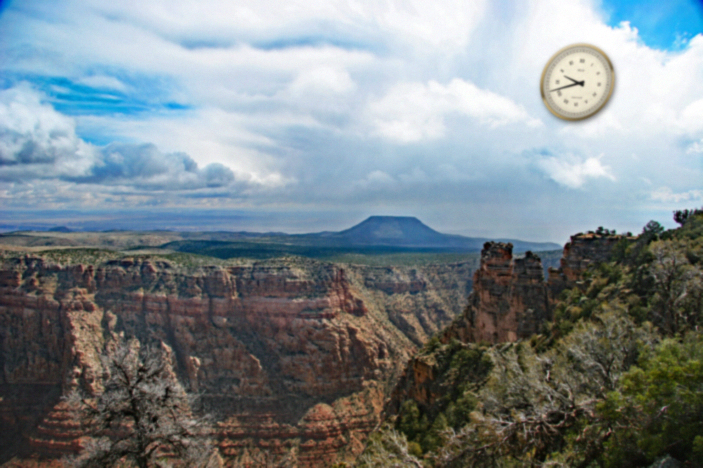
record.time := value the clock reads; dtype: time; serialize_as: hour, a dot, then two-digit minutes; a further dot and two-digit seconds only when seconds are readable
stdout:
9.42
